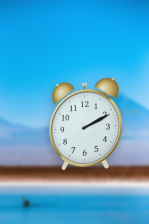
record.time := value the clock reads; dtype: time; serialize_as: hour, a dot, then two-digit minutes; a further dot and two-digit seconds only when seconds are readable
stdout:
2.11
